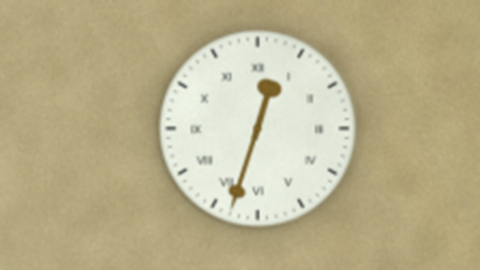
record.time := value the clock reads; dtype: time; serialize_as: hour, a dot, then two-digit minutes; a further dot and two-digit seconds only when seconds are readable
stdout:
12.33
